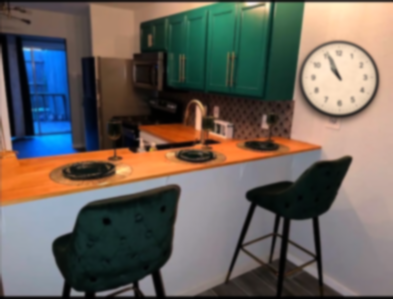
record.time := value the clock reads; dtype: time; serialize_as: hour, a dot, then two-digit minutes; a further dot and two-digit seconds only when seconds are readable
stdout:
10.56
